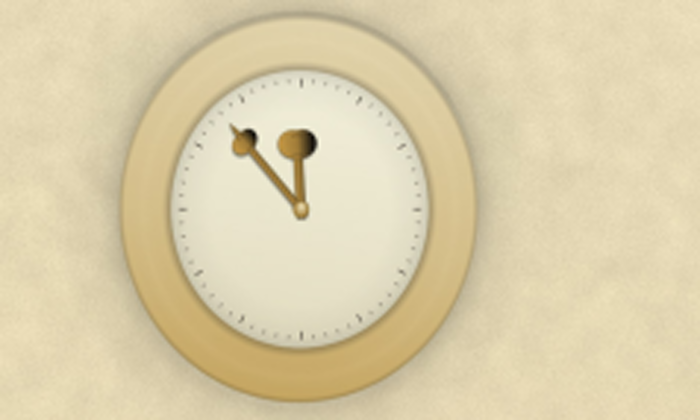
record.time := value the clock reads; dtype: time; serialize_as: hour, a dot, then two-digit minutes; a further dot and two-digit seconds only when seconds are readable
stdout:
11.53
